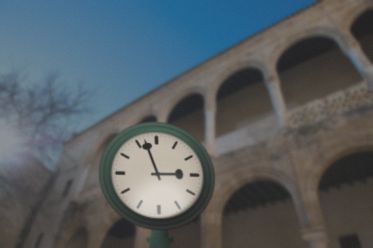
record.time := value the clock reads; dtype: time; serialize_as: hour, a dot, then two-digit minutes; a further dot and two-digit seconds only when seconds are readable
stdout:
2.57
